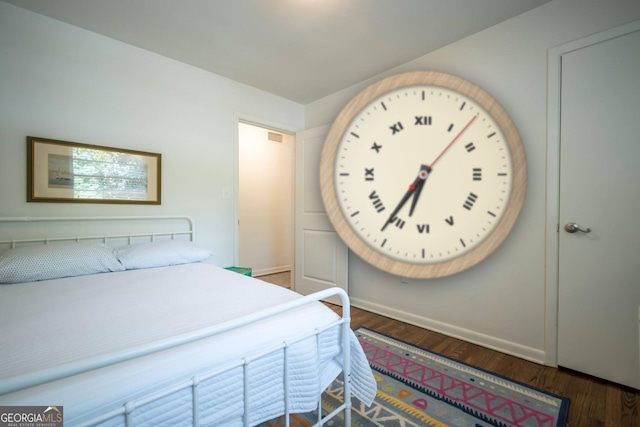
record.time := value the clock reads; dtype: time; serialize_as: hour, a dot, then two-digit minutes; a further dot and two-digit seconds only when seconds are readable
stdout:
6.36.07
